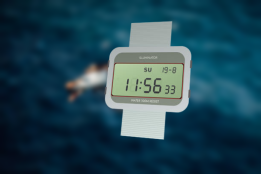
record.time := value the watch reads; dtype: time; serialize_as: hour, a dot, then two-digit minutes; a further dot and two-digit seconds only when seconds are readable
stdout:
11.56.33
